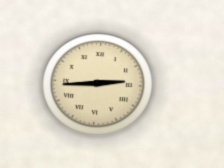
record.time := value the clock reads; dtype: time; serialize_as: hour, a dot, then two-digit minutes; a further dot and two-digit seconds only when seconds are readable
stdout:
2.44
